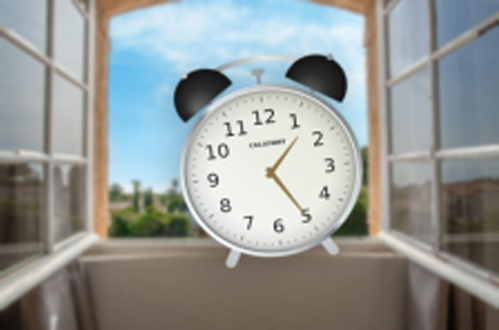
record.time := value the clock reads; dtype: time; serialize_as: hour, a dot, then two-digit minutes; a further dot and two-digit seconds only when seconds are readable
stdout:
1.25
